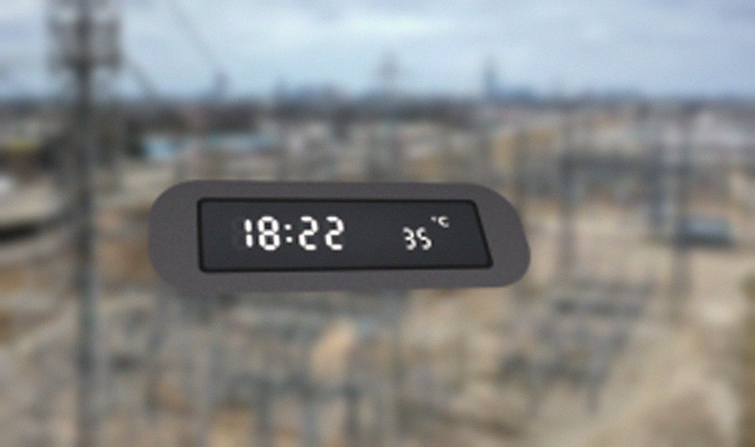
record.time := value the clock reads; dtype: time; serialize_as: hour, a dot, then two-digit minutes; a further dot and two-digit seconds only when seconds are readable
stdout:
18.22
